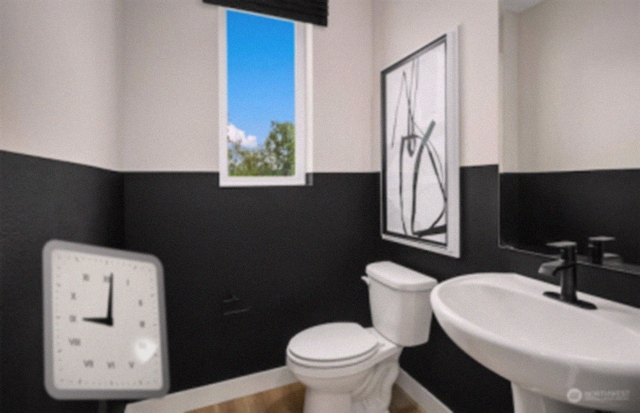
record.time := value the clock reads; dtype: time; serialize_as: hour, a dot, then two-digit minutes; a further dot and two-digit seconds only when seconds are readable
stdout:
9.01
